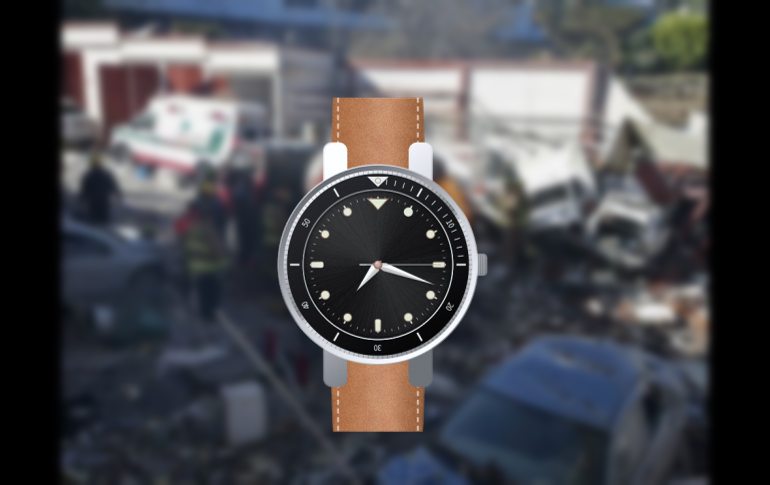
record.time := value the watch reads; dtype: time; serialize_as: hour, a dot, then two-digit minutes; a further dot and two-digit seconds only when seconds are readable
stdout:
7.18.15
